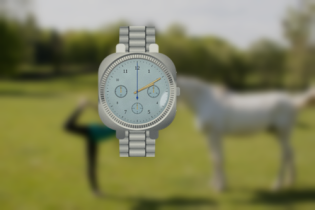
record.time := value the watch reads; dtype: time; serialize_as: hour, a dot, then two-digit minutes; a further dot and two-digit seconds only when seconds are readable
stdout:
2.10
